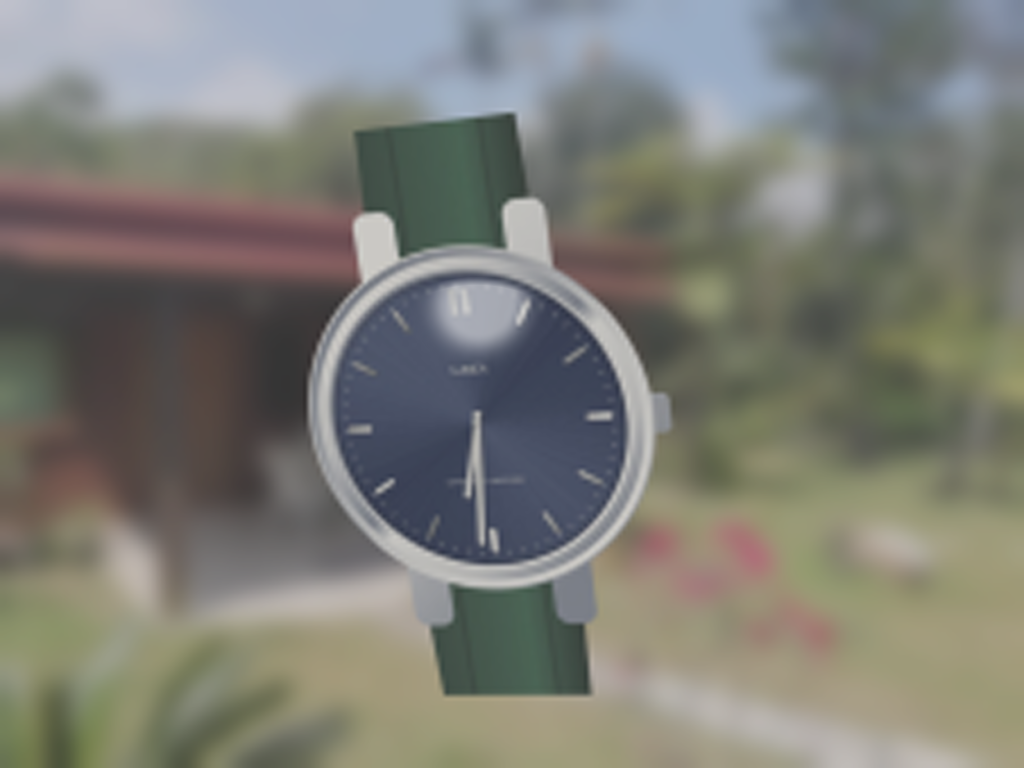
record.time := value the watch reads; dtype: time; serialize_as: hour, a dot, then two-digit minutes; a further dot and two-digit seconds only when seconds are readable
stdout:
6.31
